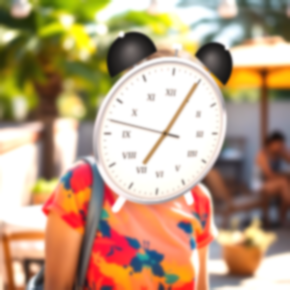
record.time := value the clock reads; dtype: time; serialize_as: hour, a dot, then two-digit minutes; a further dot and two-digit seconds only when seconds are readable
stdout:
7.04.47
